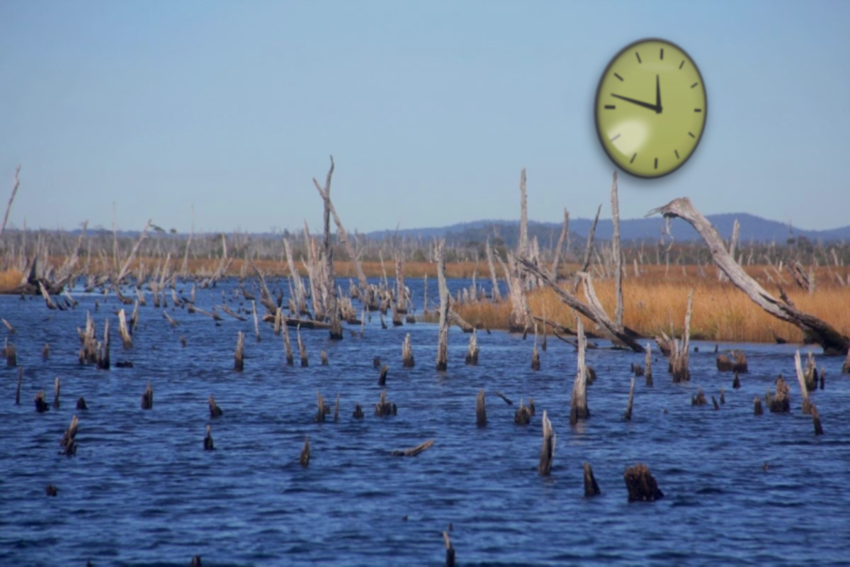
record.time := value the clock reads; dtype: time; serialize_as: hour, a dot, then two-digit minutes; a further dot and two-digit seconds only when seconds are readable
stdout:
11.47
